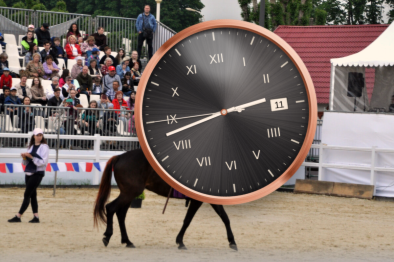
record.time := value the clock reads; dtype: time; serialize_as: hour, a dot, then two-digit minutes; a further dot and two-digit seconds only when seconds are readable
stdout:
2.42.45
